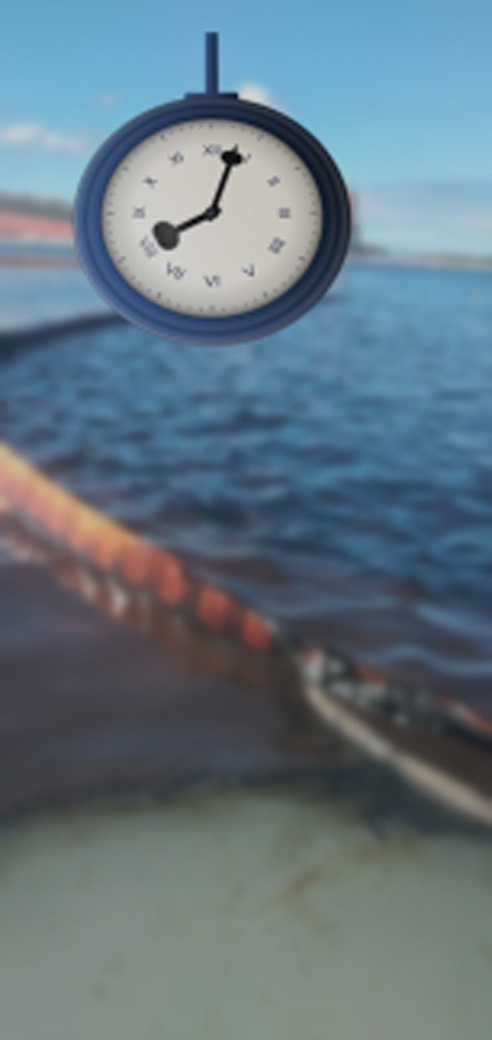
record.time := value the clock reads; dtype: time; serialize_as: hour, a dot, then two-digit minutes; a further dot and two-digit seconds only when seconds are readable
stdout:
8.03
